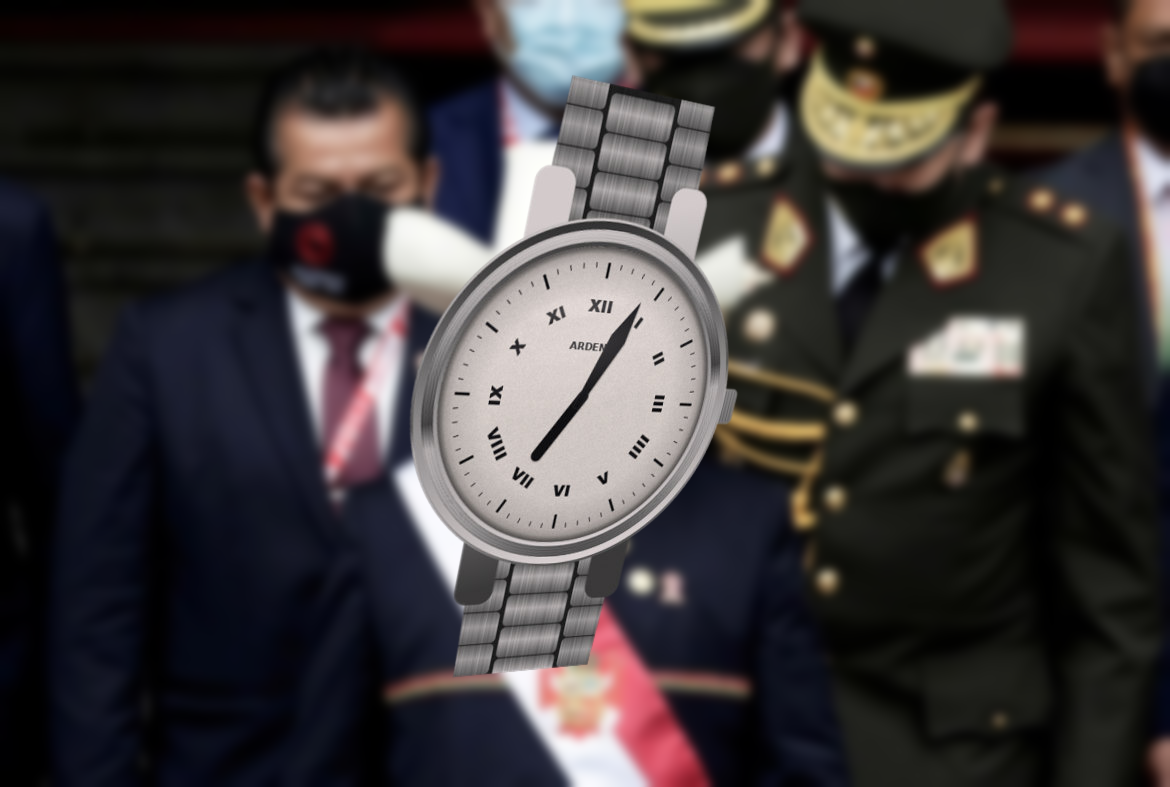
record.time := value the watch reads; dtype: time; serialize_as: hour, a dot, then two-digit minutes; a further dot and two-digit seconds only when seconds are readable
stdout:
7.04
